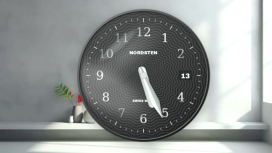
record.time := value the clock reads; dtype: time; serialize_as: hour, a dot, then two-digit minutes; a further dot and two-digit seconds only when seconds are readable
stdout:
5.26
